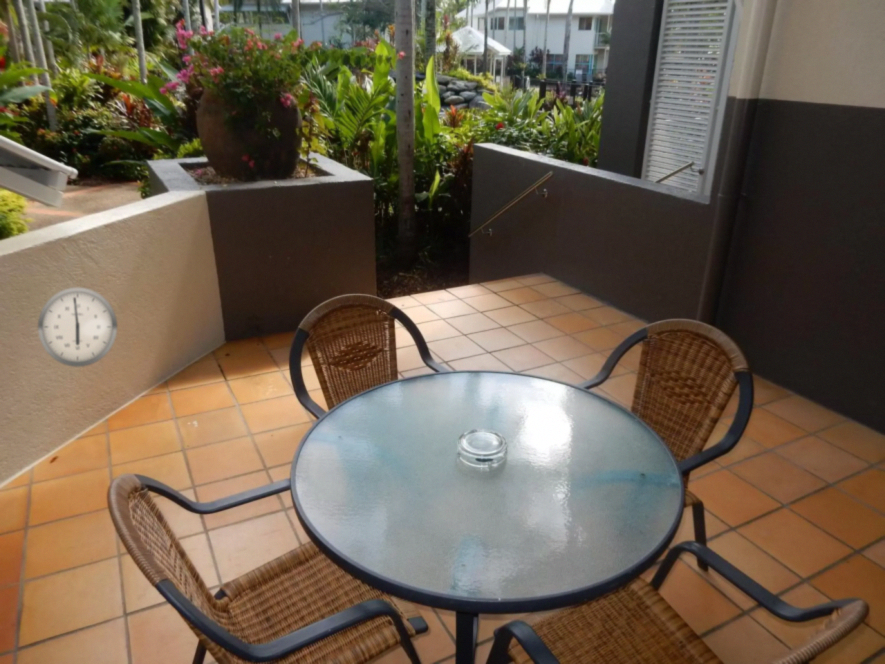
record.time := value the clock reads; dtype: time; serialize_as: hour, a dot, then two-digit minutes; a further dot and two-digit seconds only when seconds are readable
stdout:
5.59
